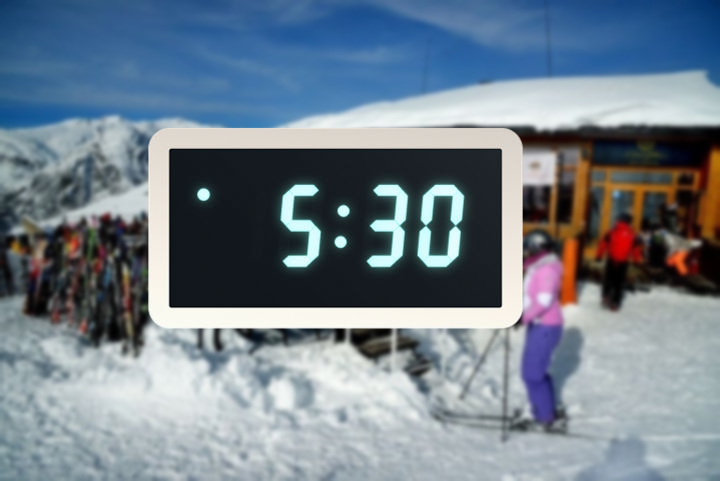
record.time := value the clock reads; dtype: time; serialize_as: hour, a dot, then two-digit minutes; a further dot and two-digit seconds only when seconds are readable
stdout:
5.30
